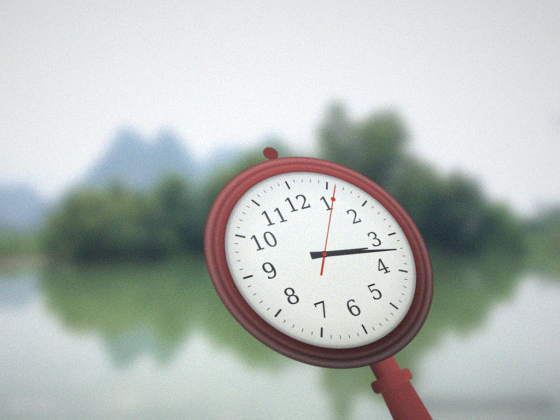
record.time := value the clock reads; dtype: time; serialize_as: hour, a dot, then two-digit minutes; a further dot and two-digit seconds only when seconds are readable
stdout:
3.17.06
